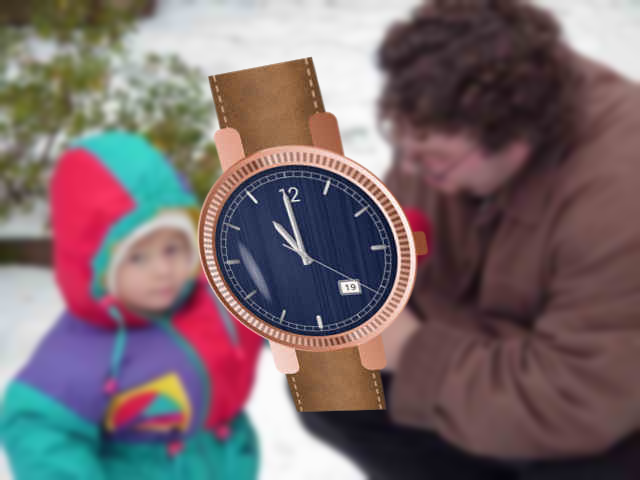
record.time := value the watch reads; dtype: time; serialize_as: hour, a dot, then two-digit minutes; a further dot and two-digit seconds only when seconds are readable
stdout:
10.59.21
